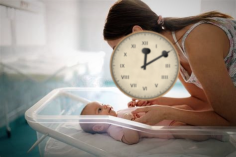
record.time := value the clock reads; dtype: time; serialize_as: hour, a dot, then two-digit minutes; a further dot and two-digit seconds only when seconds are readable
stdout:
12.10
